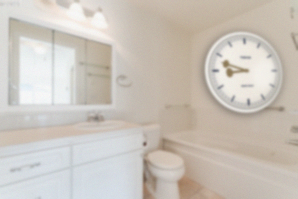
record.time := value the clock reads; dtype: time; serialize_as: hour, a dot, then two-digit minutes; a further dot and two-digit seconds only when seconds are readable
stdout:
8.48
